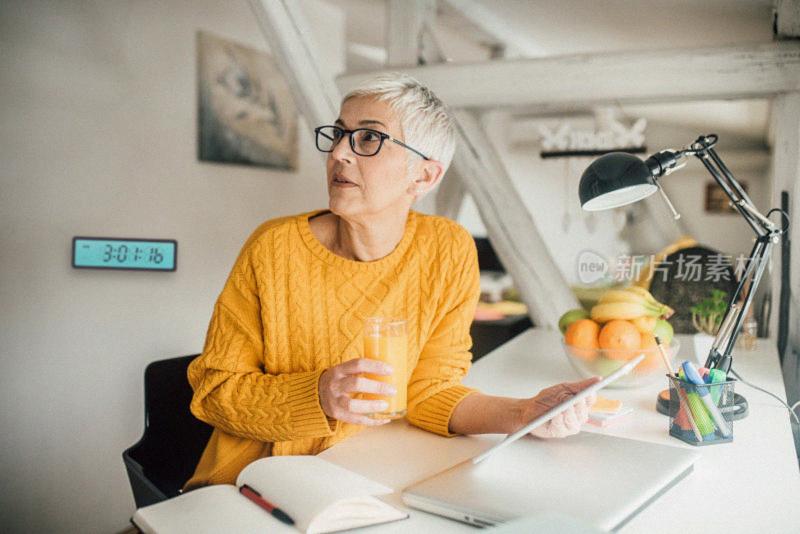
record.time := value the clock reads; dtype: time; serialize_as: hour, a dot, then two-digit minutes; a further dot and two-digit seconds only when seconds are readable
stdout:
3.01.16
